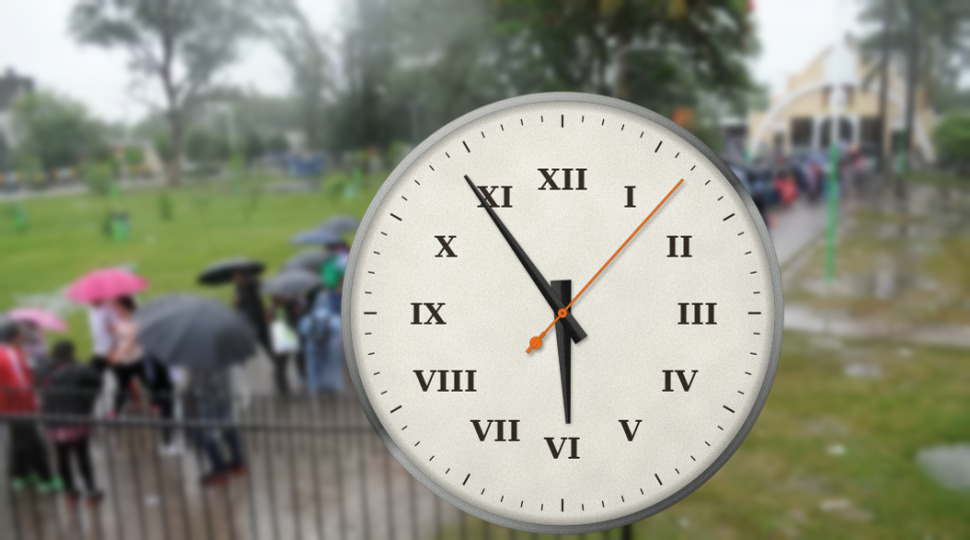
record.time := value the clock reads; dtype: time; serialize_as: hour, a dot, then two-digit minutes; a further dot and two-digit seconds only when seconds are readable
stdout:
5.54.07
